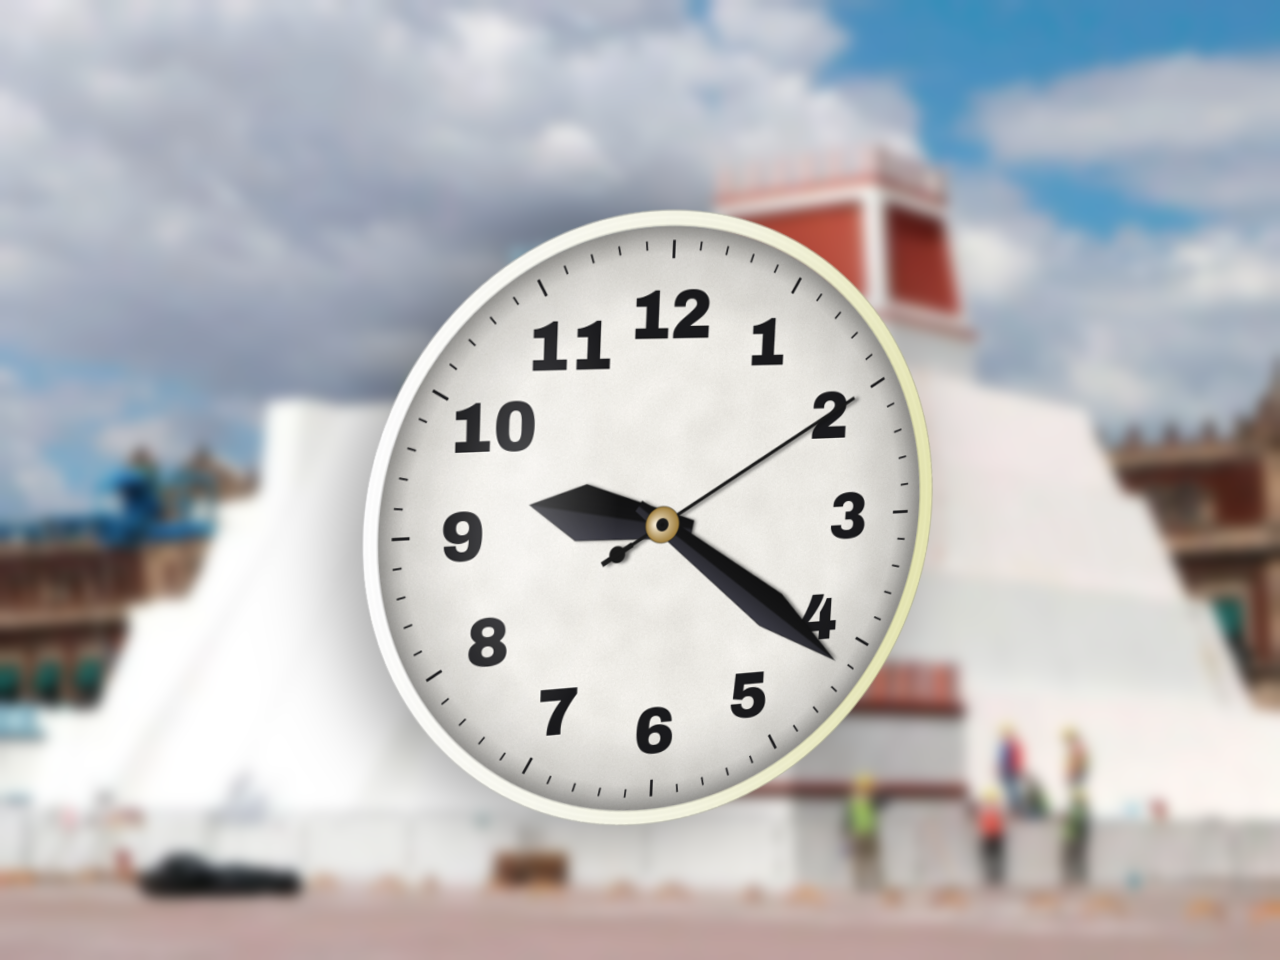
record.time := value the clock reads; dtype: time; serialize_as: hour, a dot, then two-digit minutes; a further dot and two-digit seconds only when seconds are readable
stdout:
9.21.10
